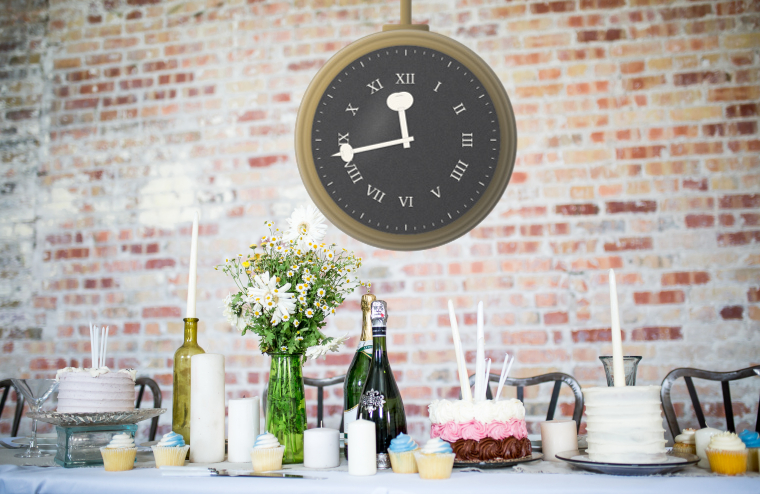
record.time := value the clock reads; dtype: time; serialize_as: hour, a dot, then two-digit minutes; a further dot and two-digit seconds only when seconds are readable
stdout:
11.43
